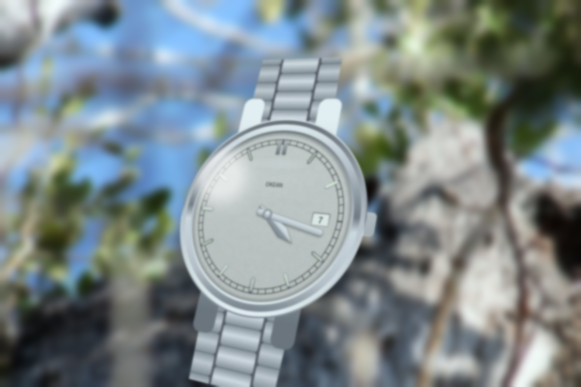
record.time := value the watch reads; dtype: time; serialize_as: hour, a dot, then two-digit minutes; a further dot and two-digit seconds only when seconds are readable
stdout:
4.17
